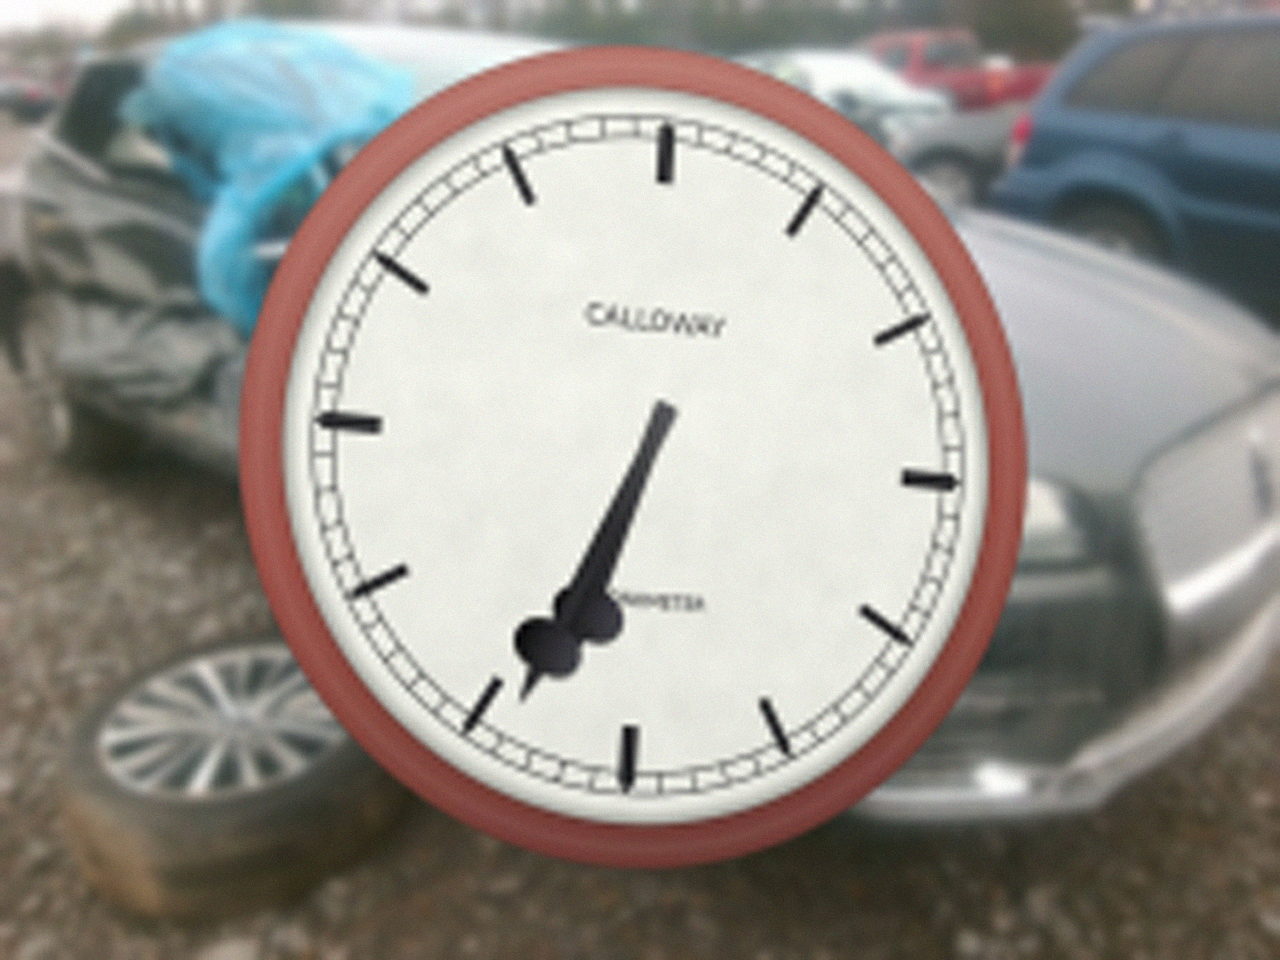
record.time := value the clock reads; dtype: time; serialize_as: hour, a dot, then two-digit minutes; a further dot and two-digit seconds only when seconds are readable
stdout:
6.34
